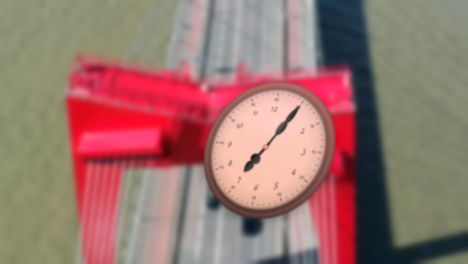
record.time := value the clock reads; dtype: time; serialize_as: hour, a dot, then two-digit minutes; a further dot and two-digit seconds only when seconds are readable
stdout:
7.05
